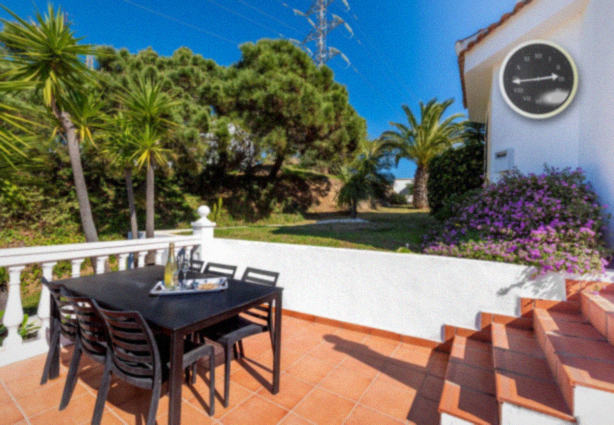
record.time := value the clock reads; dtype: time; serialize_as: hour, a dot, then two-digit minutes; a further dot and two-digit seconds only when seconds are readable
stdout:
2.44
